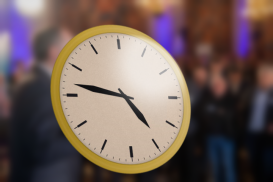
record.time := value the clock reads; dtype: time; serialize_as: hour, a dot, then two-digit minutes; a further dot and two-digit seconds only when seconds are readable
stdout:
4.47
